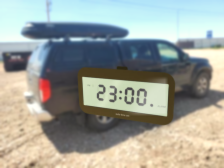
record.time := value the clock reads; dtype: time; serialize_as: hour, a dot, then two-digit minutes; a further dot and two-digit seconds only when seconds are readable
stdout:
23.00
